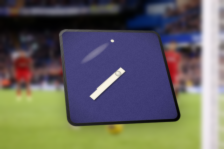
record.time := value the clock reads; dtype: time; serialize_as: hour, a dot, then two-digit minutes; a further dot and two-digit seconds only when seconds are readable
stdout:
7.38
